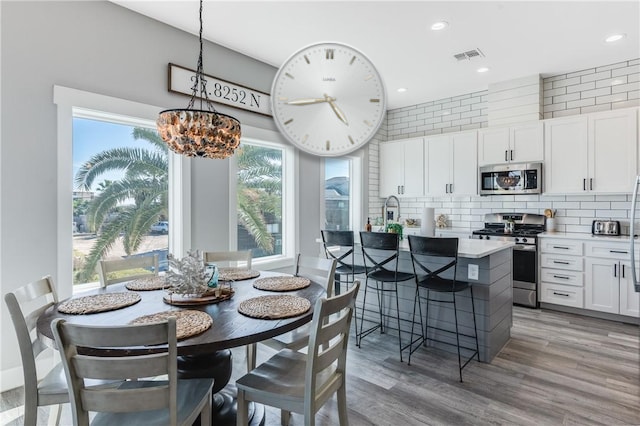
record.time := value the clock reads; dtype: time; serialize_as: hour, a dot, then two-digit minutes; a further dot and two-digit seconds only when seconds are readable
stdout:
4.44
